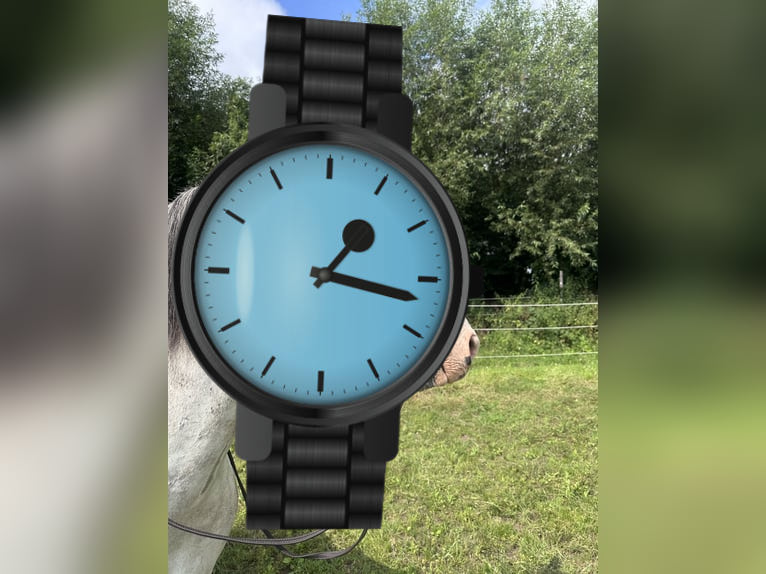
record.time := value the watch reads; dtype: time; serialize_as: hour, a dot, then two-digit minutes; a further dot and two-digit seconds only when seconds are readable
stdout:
1.17
